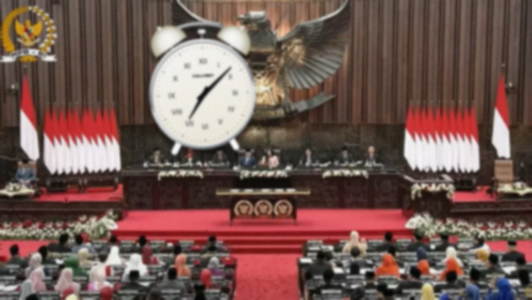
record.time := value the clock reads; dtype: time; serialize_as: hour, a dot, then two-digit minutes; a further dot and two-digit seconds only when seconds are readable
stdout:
7.08
